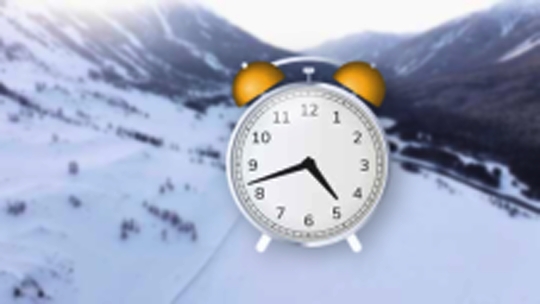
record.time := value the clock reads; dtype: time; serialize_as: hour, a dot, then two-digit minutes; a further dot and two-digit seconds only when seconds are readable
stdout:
4.42
